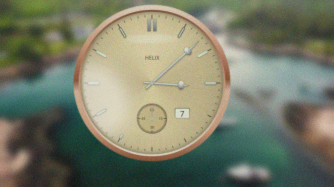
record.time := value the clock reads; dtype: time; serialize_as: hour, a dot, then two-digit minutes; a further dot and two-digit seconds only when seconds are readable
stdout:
3.08
